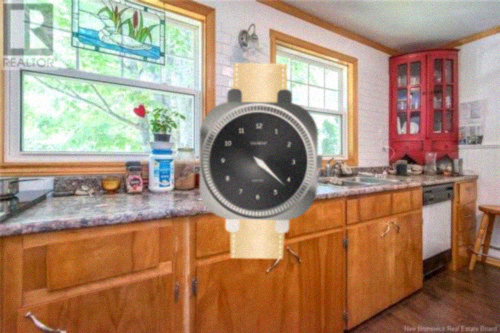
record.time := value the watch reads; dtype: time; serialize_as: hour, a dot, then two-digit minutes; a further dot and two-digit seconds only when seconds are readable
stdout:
4.22
